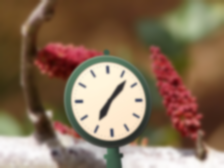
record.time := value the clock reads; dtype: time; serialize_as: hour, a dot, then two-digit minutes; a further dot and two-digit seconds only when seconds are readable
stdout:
7.07
